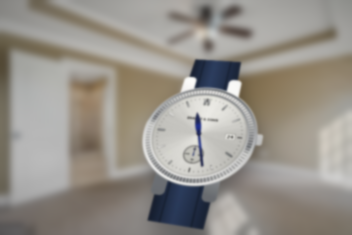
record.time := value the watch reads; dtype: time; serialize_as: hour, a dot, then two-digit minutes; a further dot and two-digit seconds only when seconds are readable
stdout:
11.27
